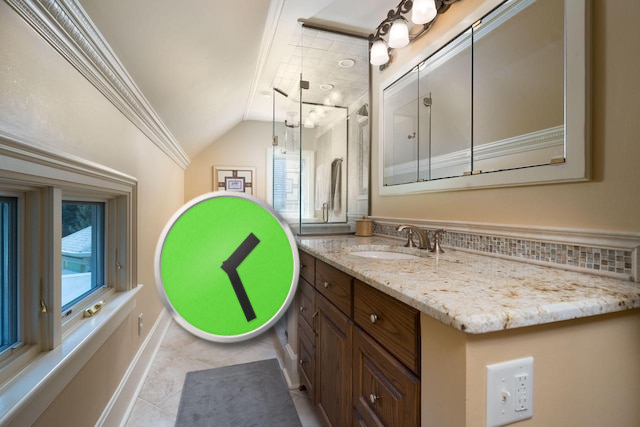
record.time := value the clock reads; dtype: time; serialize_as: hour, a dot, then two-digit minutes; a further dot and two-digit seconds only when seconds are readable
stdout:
1.26
